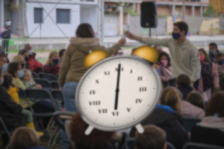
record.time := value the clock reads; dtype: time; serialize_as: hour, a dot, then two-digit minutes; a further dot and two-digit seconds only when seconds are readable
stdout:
6.00
